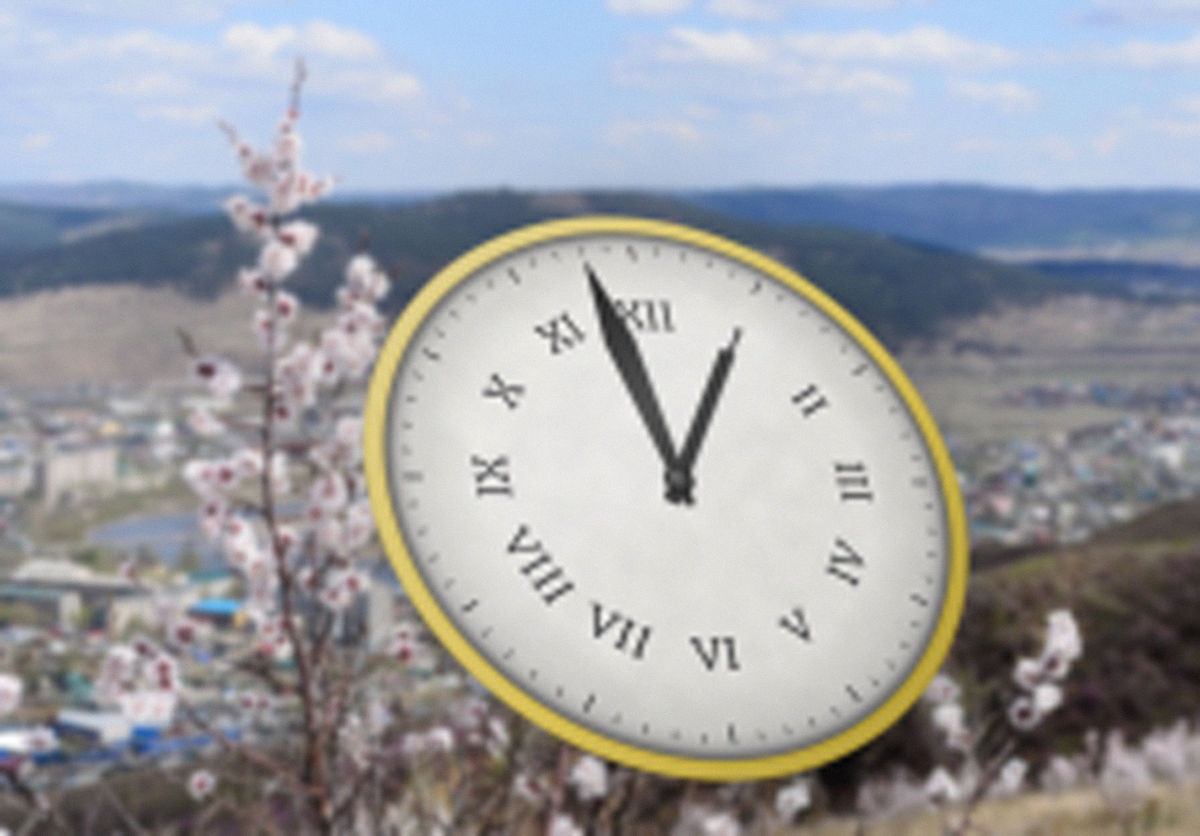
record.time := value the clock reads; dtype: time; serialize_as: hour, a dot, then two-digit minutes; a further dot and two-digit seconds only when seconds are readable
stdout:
12.58
